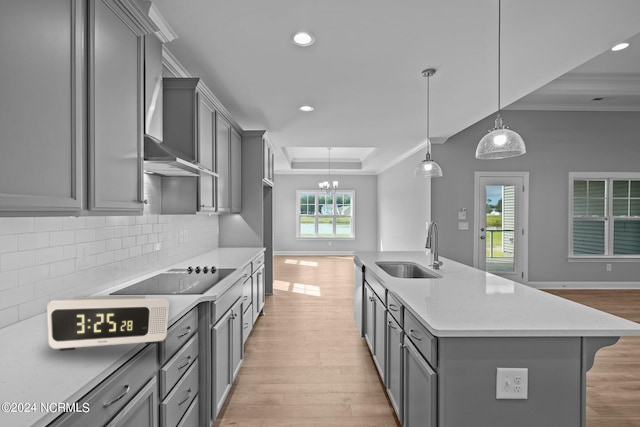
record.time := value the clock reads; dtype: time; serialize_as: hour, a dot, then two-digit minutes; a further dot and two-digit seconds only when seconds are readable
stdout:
3.25.28
